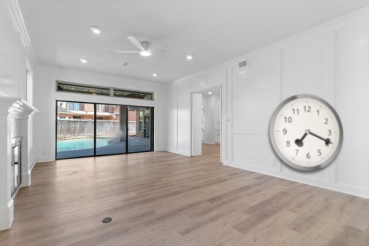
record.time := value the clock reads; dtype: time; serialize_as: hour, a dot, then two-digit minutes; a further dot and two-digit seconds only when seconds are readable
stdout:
7.19
